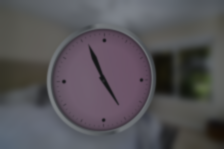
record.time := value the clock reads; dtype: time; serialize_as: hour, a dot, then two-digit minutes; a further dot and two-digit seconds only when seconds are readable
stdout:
4.56
